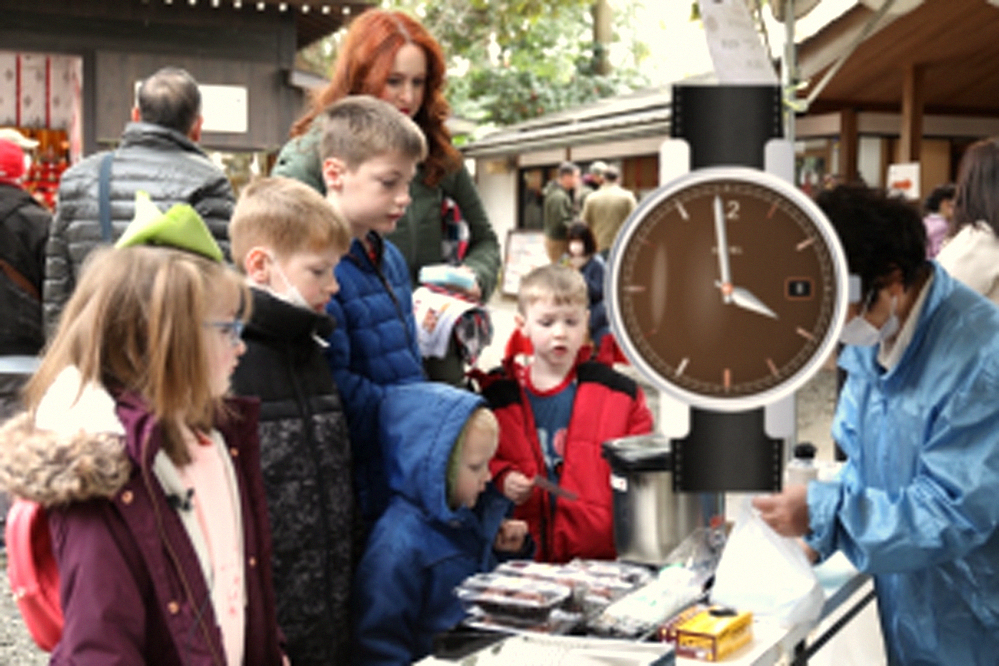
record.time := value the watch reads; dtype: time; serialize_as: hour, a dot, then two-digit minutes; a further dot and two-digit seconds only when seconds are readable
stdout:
3.59
